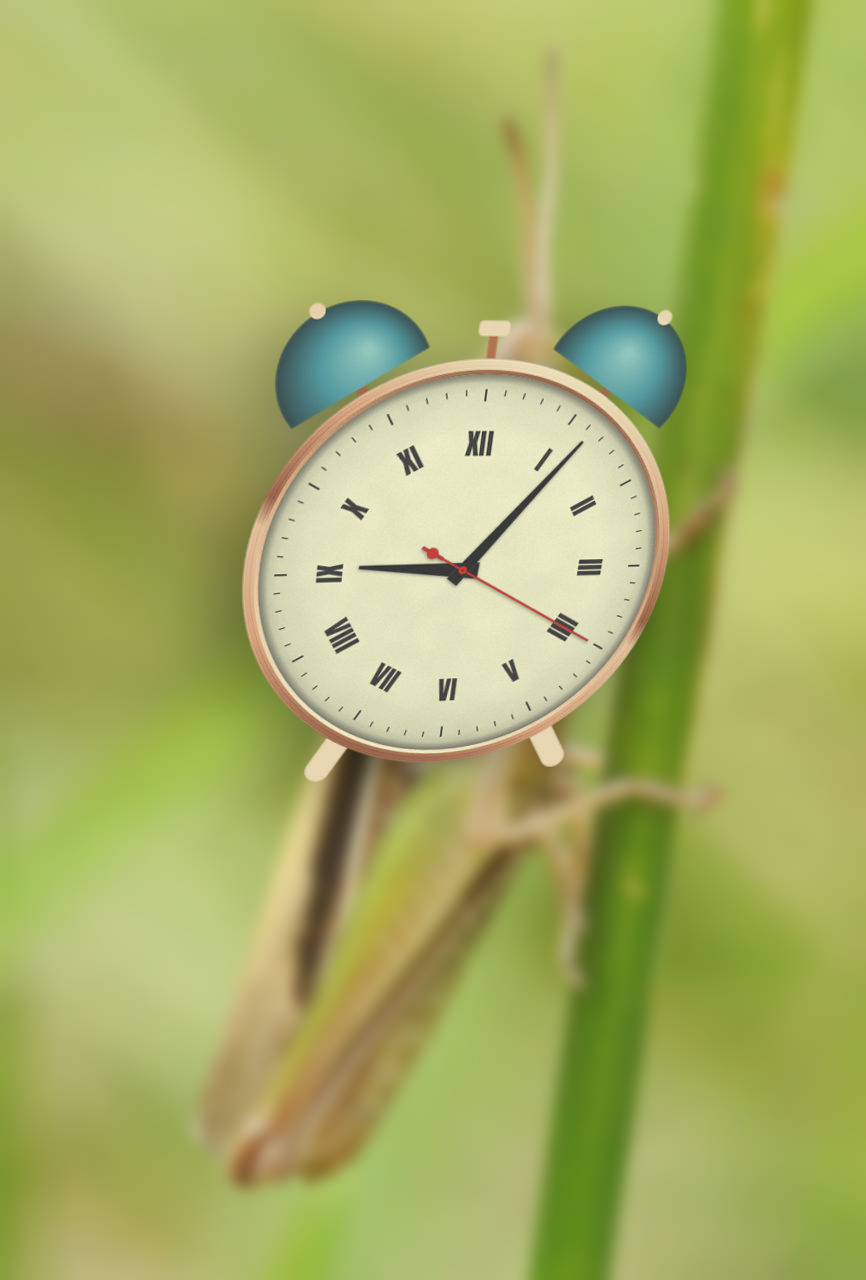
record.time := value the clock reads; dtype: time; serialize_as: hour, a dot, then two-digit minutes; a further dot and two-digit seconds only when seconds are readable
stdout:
9.06.20
